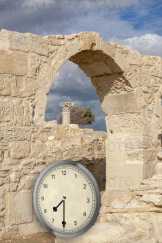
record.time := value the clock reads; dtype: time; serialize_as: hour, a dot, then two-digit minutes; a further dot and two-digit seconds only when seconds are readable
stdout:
7.30
